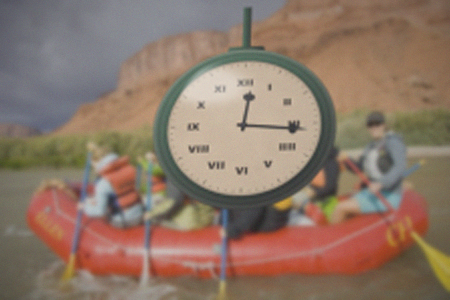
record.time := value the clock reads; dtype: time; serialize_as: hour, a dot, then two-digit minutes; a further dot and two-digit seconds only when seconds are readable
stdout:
12.16
